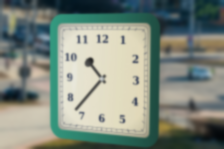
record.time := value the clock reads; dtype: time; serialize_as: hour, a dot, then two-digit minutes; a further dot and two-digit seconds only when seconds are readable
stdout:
10.37
